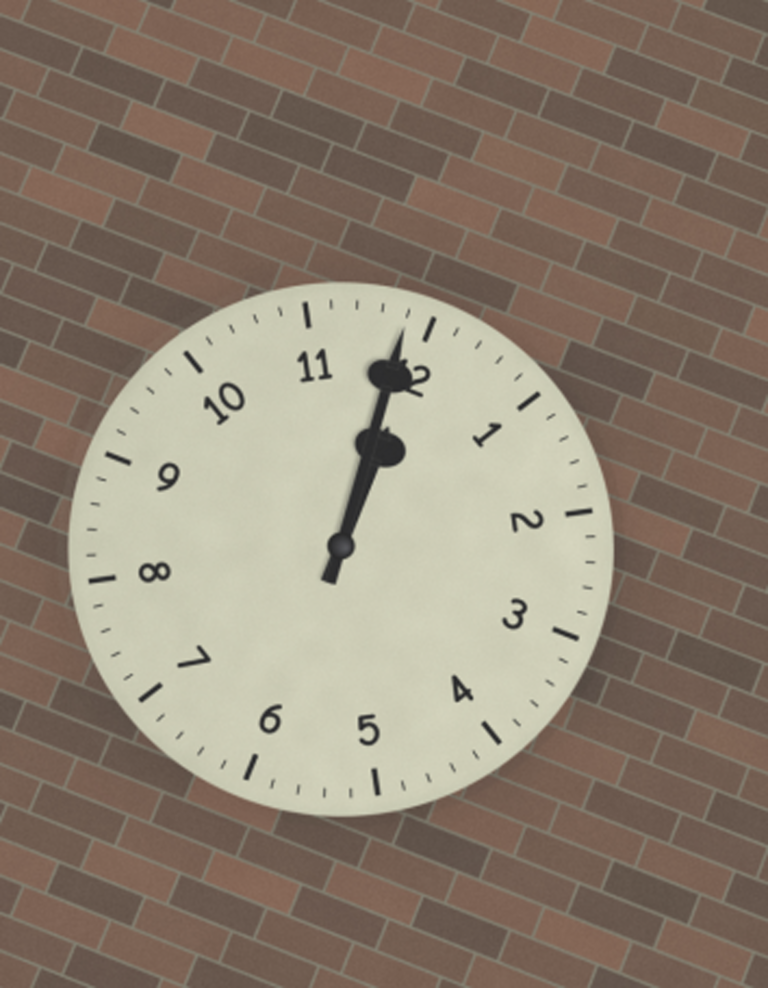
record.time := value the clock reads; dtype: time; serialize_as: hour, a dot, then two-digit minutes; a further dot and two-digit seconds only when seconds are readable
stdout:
11.59
